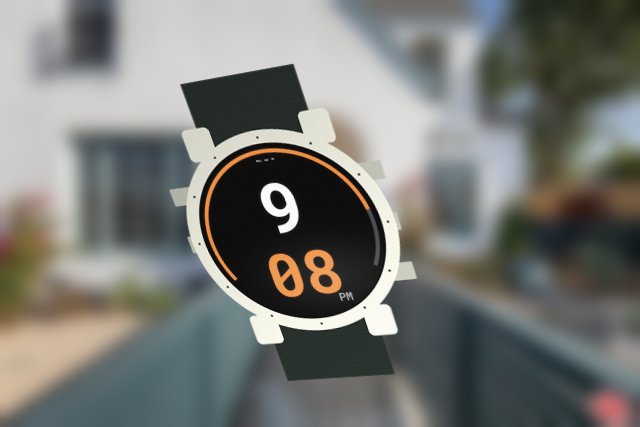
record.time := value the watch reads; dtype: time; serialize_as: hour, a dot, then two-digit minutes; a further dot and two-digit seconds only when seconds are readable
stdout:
9.08
